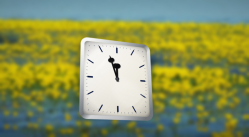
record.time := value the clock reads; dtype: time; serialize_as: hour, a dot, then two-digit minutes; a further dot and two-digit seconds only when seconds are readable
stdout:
11.57
